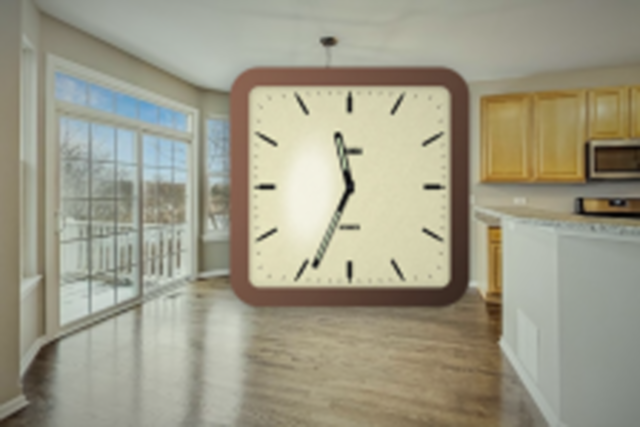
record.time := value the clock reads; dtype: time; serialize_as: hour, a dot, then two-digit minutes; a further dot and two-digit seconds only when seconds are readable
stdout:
11.34
